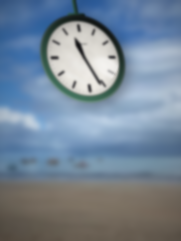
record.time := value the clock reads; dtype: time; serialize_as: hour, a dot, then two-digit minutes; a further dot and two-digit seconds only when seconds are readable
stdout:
11.26
